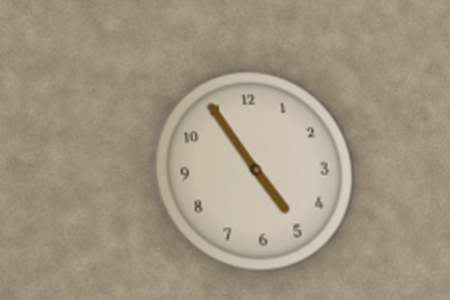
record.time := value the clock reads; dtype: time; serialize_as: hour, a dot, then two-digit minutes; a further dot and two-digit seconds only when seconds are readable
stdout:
4.55
